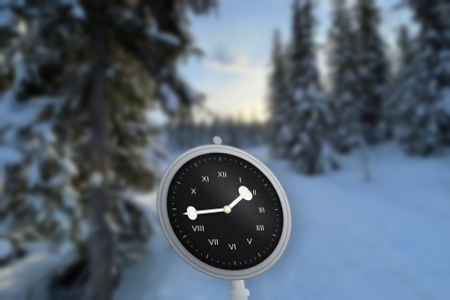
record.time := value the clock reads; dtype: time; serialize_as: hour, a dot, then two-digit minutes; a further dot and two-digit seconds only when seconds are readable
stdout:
1.44
